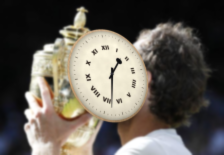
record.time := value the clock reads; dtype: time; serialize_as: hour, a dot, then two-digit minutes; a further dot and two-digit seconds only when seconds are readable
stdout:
1.33
